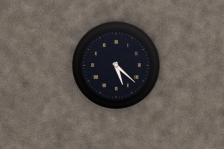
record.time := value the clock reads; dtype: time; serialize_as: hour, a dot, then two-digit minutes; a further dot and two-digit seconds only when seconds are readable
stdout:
5.22
